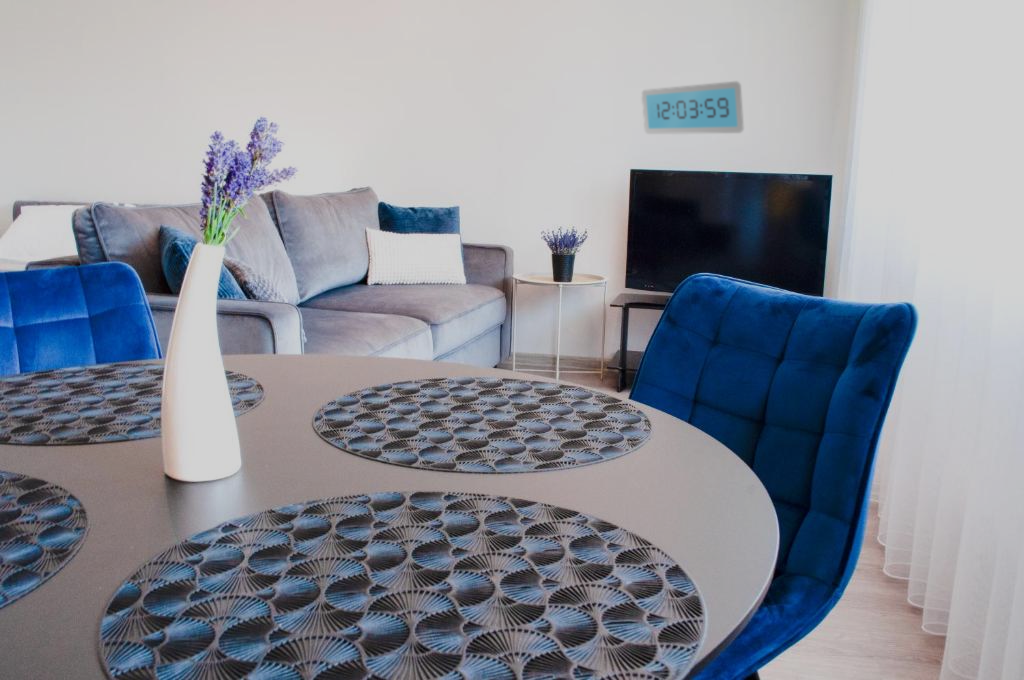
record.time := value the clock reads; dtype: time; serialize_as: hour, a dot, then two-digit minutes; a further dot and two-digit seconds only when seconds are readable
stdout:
12.03.59
